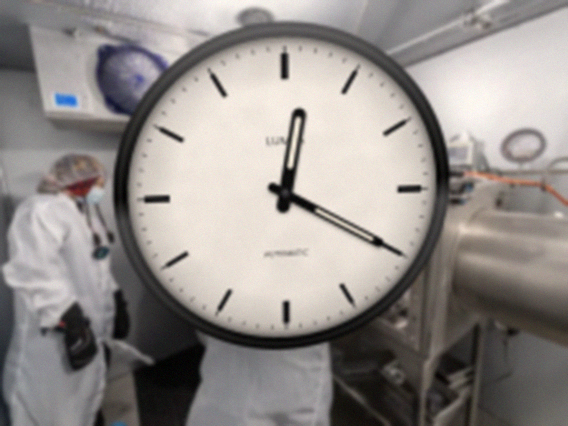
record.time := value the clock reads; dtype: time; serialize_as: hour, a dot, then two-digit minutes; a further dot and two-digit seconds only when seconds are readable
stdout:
12.20
